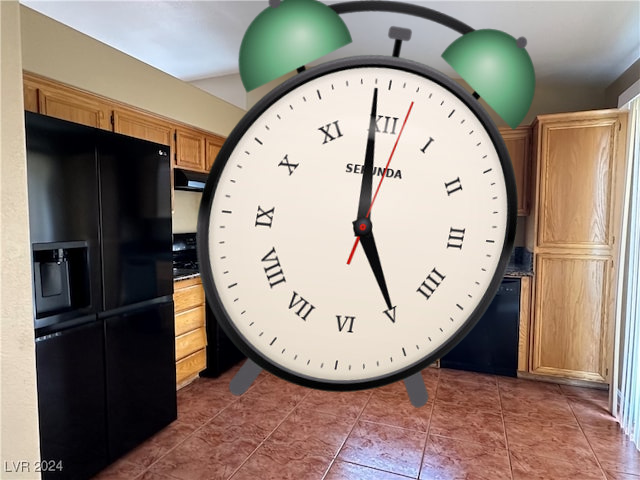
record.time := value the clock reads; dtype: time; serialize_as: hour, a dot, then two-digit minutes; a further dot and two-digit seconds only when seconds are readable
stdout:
4.59.02
